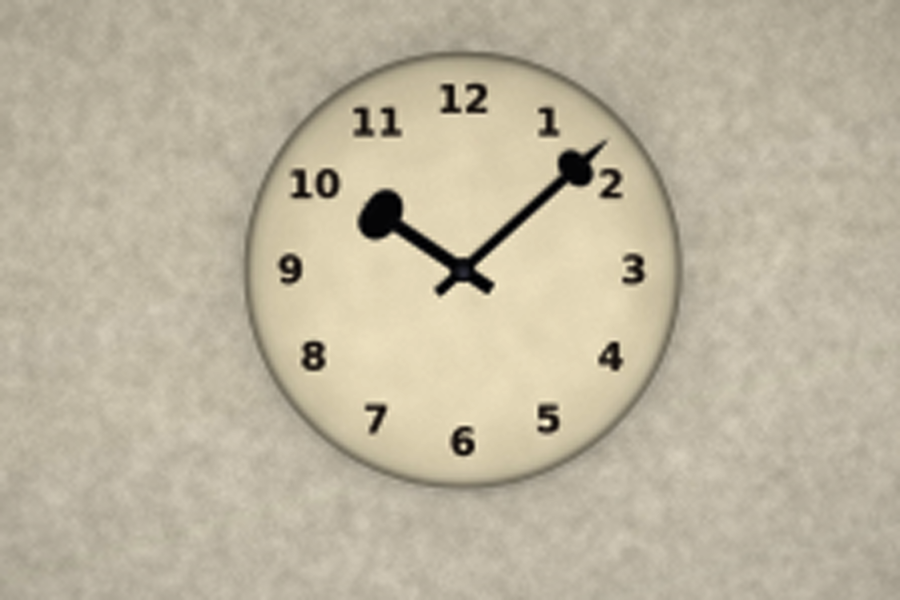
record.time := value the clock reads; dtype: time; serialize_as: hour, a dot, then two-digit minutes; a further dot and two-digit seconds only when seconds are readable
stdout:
10.08
